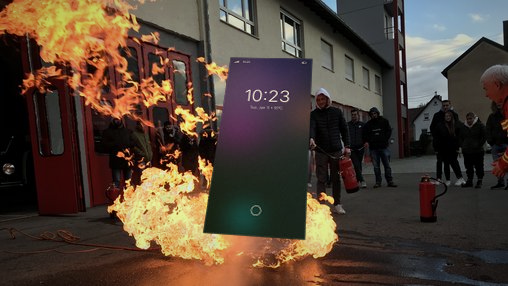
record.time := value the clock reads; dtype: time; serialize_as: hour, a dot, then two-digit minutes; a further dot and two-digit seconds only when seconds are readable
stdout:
10.23
